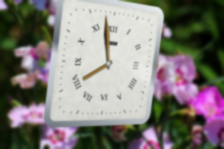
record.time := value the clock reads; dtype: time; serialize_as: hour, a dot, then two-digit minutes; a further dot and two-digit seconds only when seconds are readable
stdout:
7.58
